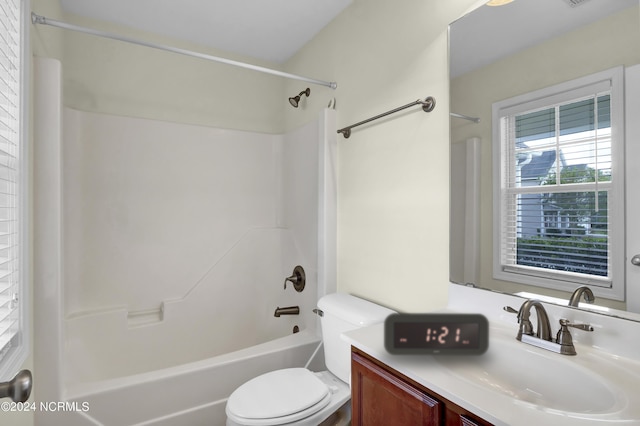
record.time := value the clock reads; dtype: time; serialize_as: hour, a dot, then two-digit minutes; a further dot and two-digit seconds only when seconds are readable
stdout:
1.21
